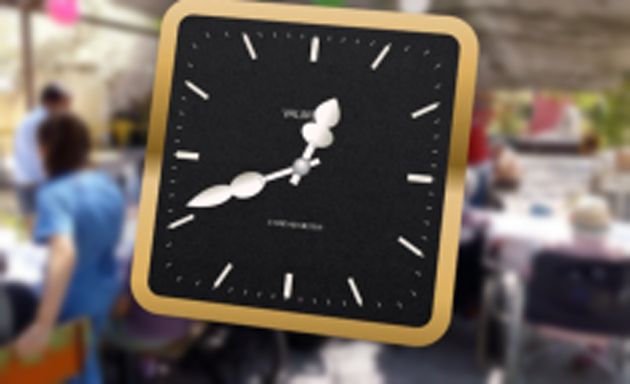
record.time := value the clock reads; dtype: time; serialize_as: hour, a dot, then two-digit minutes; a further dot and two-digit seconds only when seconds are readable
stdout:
12.41
